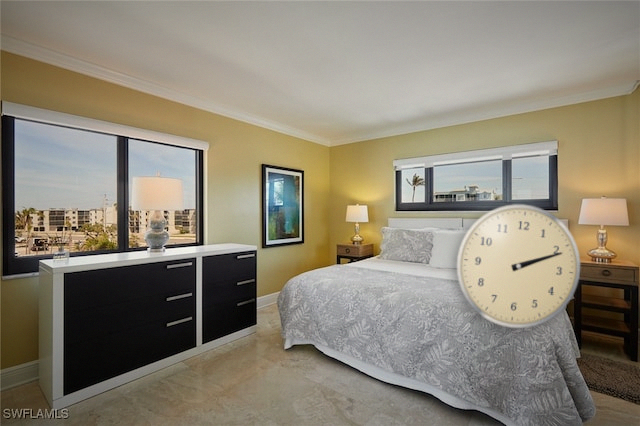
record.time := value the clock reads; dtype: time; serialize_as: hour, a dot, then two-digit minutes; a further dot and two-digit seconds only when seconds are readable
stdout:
2.11
